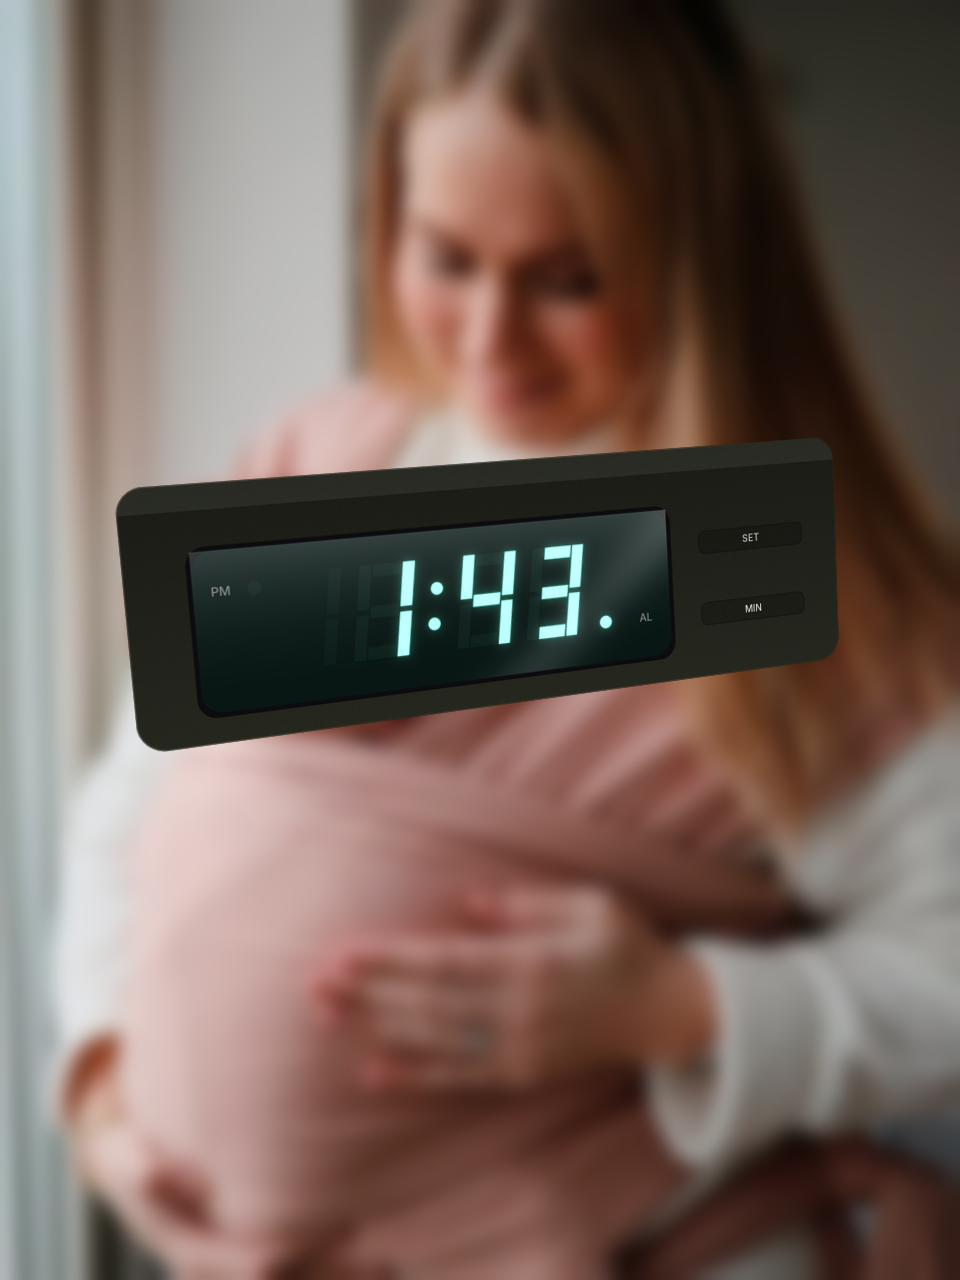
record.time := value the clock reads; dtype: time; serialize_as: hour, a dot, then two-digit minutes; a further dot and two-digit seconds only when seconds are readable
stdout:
1.43
